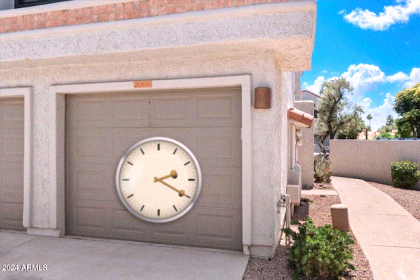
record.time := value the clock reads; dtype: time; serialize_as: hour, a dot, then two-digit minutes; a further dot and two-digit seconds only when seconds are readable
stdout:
2.20
